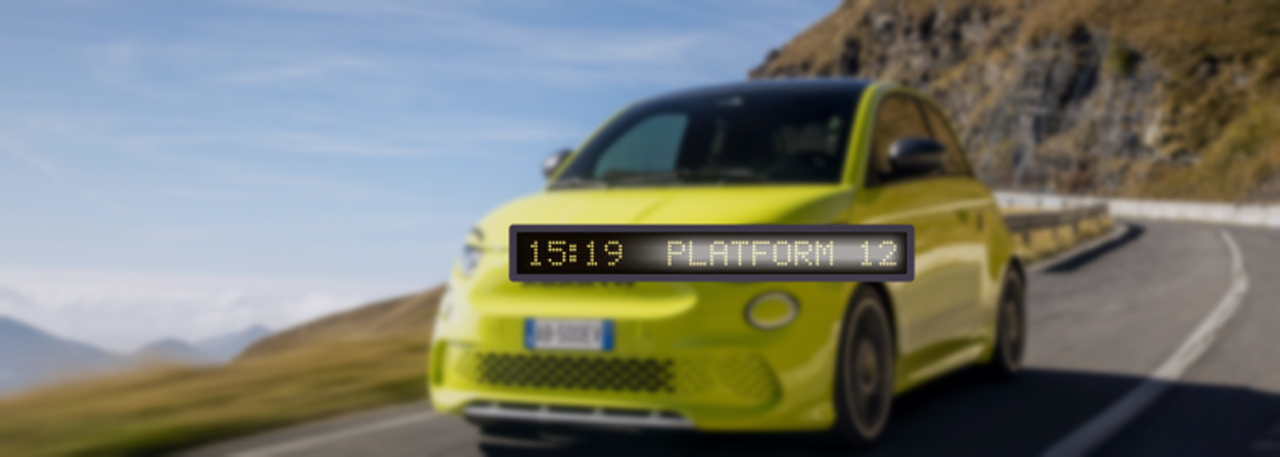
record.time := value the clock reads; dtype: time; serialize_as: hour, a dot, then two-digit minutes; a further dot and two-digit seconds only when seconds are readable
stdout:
15.19
